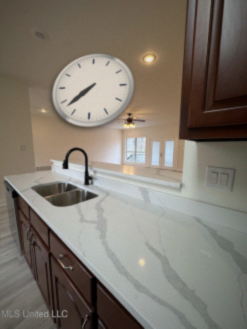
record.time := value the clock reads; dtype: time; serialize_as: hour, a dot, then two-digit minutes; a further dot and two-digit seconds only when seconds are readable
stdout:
7.38
